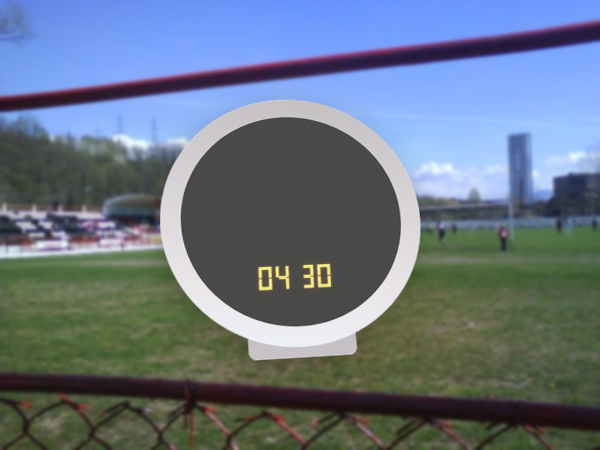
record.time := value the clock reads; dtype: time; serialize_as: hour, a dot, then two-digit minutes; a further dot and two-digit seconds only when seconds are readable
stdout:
4.30
